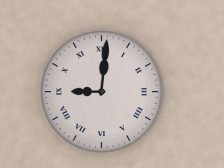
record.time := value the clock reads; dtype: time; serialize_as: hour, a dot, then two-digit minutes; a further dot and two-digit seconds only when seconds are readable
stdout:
9.01
